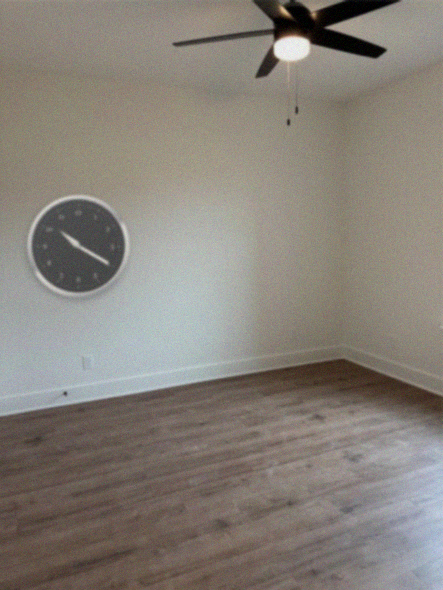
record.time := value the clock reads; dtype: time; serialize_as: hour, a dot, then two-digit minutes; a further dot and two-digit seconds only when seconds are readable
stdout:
10.20
